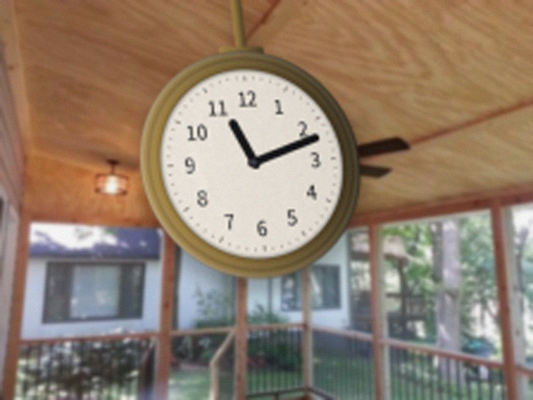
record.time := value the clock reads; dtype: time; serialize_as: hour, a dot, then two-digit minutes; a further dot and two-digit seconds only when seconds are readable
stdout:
11.12
